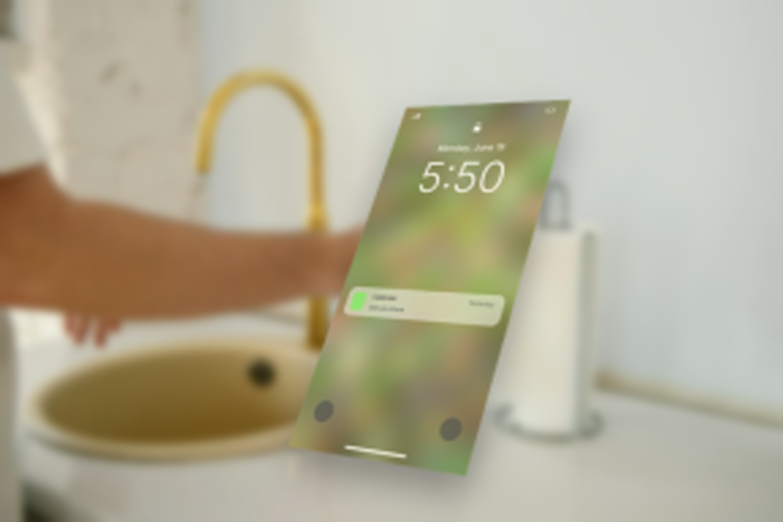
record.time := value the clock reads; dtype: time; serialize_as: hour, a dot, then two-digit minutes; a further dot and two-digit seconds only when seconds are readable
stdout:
5.50
